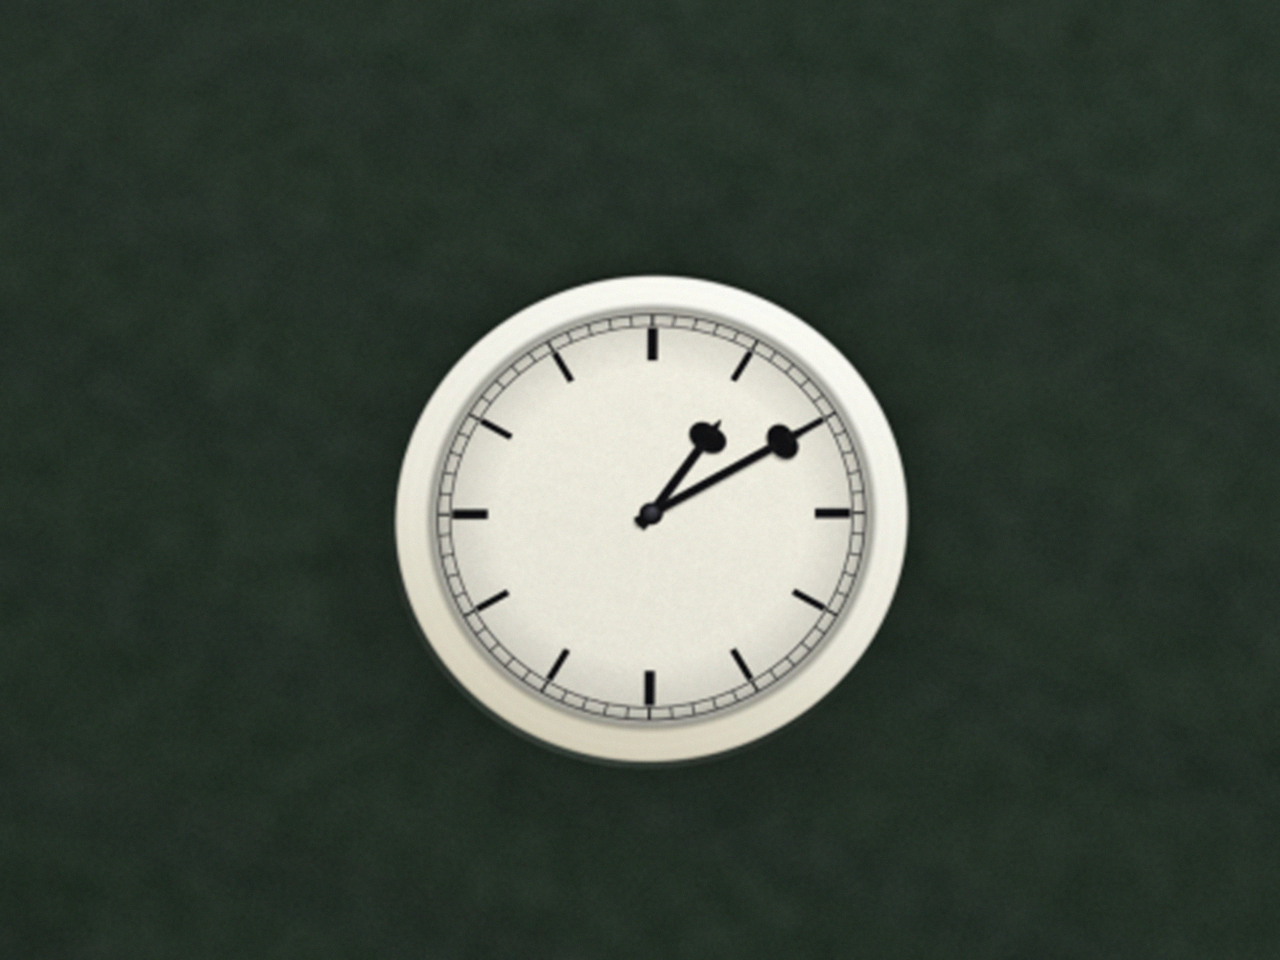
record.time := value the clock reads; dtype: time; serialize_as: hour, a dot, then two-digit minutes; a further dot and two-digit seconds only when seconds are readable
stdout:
1.10
